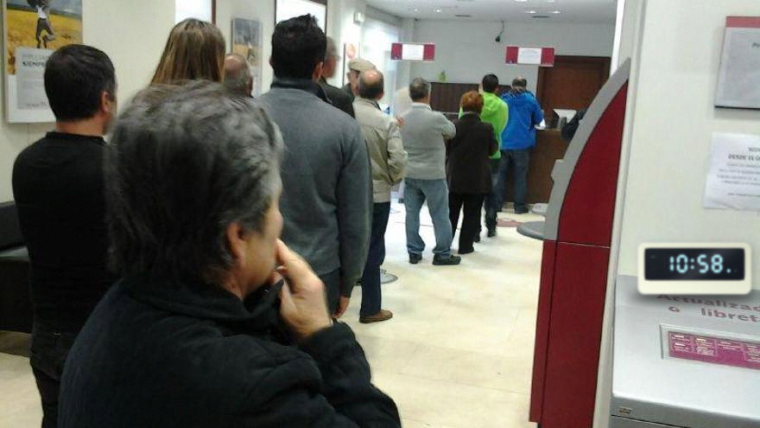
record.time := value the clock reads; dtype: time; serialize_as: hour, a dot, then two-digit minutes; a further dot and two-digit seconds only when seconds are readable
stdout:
10.58
